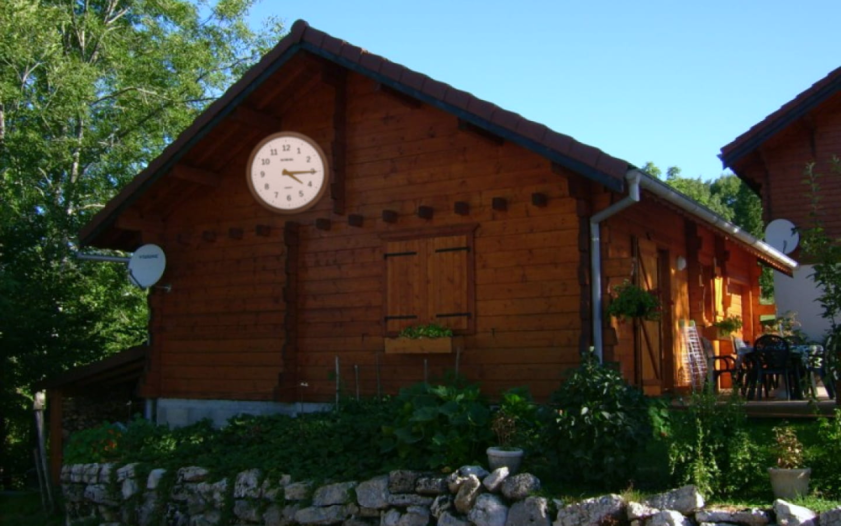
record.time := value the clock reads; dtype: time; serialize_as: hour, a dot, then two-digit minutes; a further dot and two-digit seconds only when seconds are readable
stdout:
4.15
